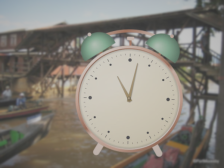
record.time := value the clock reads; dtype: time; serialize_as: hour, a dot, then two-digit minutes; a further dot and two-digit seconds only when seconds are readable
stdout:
11.02
